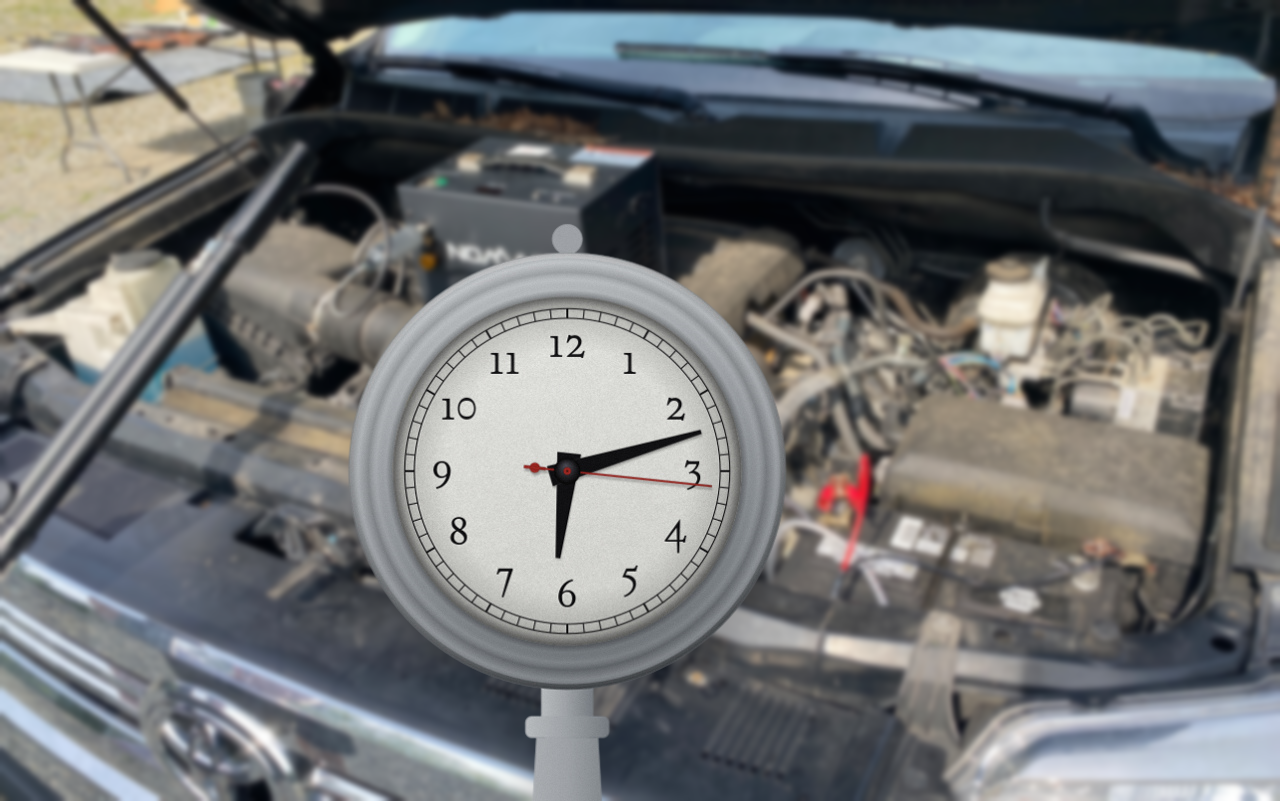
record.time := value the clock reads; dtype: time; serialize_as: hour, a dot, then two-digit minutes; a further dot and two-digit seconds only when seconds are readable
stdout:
6.12.16
